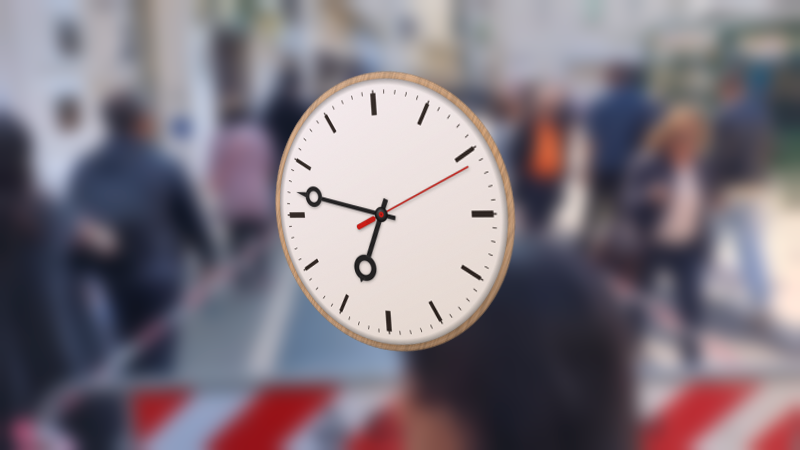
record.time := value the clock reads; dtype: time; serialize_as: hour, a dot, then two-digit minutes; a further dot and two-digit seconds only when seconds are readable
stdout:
6.47.11
